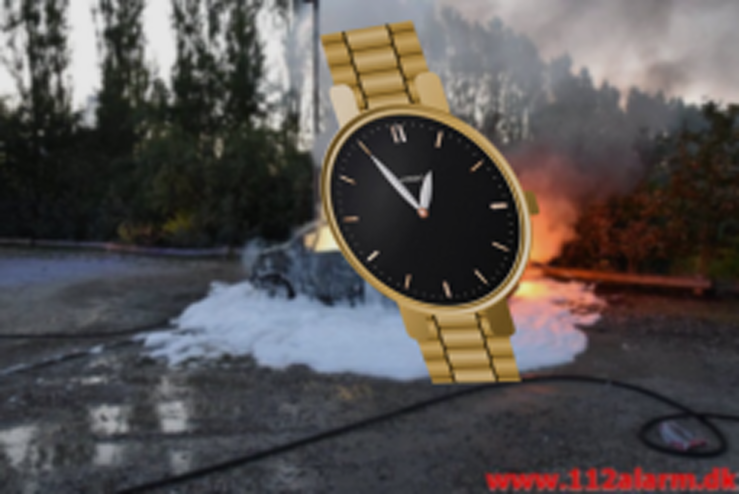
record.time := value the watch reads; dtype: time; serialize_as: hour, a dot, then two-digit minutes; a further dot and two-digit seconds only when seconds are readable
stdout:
12.55
